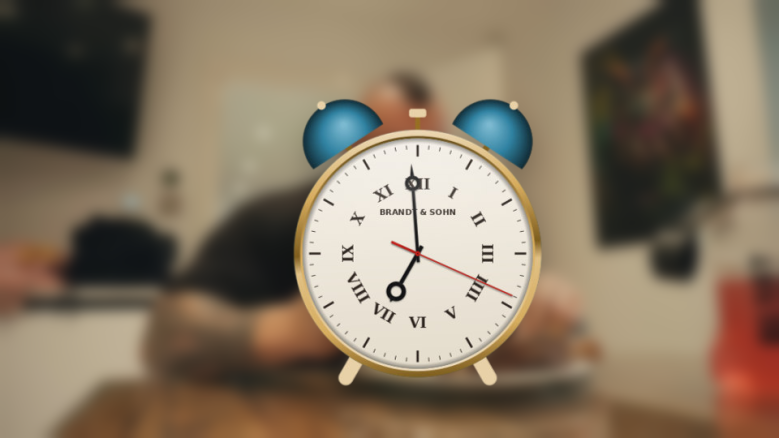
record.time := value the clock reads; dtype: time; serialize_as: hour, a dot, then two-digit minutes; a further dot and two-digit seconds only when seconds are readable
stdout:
6.59.19
